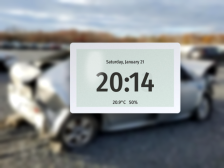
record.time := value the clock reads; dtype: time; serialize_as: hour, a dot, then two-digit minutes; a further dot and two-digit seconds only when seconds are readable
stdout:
20.14
